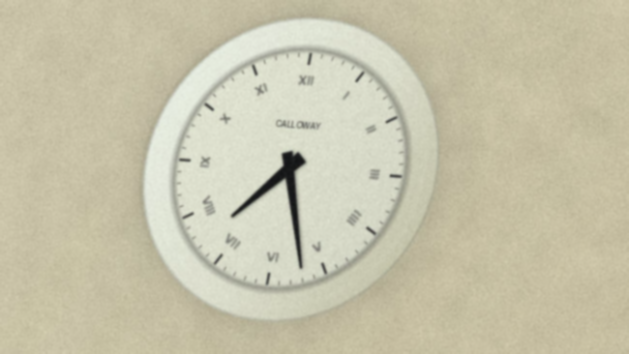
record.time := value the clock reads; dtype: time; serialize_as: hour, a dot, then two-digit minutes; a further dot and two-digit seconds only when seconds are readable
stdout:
7.27
